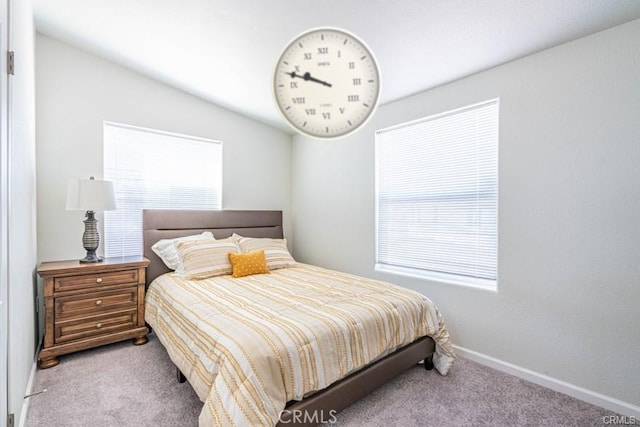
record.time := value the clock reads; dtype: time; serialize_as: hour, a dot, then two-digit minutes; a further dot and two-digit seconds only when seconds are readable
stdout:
9.48
